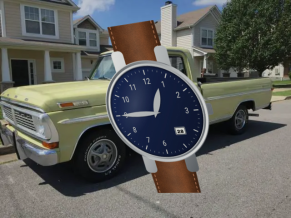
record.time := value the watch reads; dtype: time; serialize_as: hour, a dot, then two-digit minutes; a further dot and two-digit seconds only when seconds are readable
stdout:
12.45
